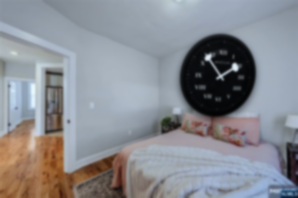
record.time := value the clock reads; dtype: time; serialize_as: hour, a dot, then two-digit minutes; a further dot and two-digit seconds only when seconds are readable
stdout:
1.53
